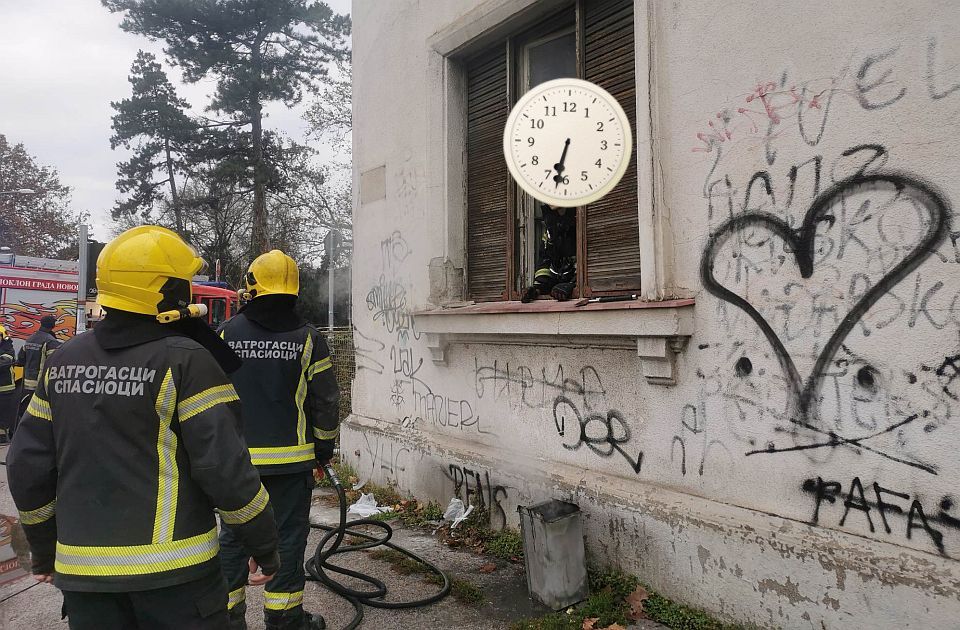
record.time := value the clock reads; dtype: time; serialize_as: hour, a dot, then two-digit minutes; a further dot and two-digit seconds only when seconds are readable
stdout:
6.32
